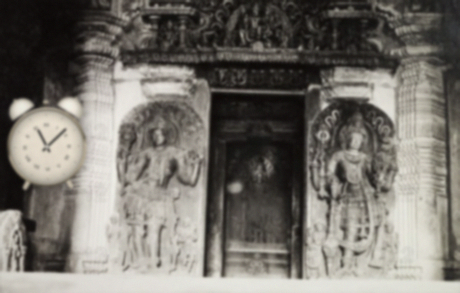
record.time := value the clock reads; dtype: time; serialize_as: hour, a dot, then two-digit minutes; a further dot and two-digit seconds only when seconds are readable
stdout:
11.08
